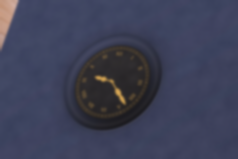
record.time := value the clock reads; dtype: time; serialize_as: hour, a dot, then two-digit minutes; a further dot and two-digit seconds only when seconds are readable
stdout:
9.23
